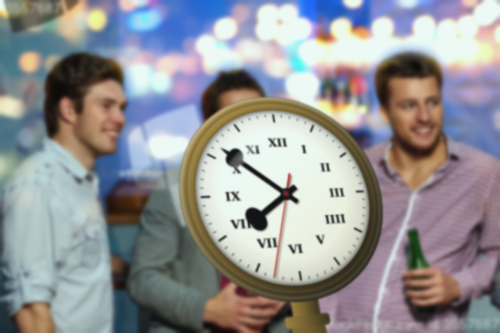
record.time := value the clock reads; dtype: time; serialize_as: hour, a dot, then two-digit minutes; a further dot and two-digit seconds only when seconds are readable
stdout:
7.51.33
